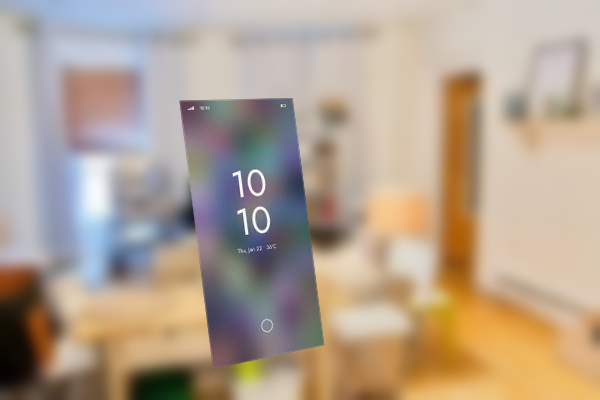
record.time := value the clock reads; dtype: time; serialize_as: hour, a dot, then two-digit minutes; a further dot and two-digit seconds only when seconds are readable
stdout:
10.10
